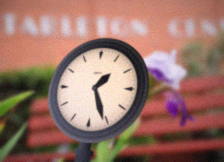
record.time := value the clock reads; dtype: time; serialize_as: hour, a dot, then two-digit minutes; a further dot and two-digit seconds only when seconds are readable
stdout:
1.26
